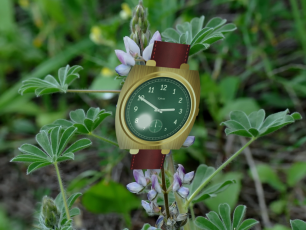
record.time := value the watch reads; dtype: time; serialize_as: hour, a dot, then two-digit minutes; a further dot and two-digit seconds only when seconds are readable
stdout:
2.50
